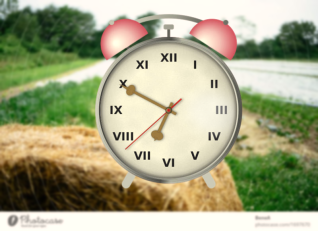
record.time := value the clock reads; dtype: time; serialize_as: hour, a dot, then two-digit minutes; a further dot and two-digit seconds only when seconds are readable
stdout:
6.49.38
